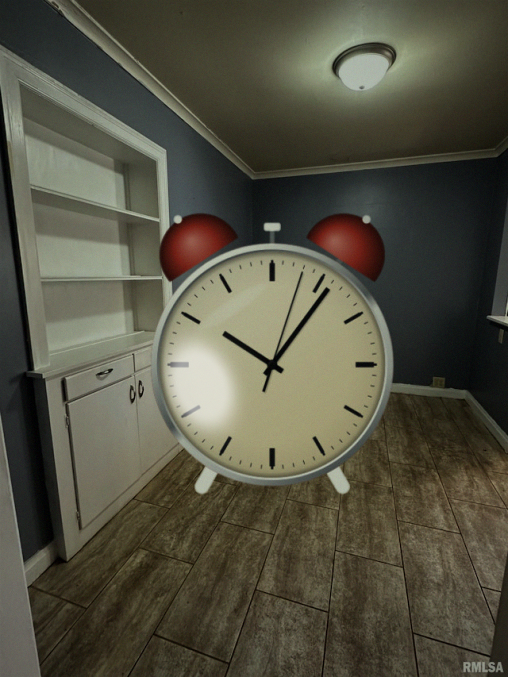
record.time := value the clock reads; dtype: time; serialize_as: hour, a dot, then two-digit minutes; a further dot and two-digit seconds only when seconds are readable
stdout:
10.06.03
